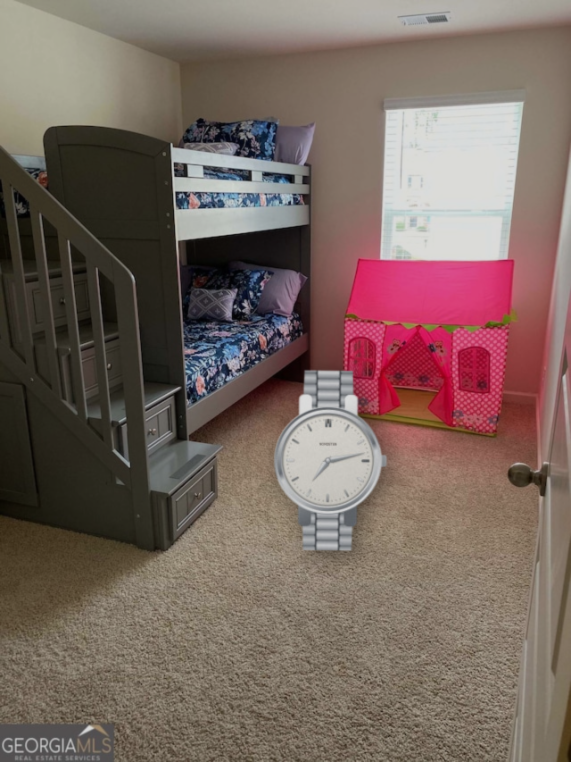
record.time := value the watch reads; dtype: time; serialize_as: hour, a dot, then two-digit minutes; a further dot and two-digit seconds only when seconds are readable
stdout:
7.13
